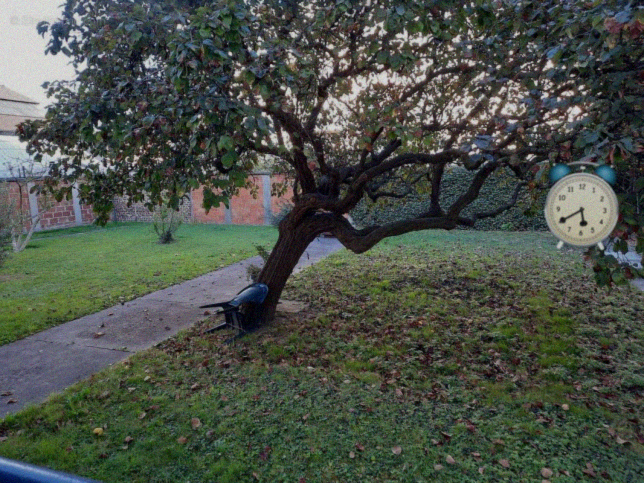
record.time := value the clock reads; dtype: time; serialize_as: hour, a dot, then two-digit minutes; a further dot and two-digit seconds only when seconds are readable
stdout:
5.40
